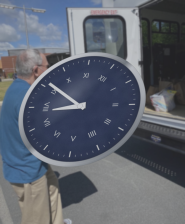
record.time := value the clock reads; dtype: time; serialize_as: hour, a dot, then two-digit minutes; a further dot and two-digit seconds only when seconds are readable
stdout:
7.46
